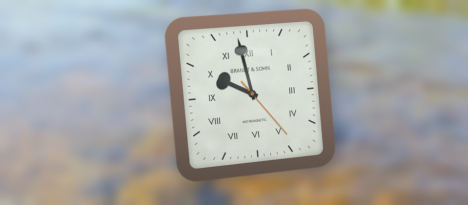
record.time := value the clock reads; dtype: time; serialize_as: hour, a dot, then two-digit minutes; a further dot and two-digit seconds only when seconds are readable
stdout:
9.58.24
